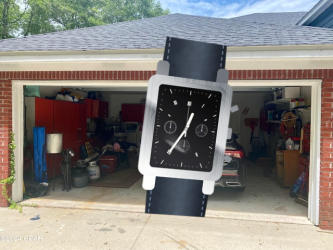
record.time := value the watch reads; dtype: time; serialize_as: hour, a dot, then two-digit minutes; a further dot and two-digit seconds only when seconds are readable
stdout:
12.35
